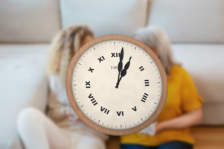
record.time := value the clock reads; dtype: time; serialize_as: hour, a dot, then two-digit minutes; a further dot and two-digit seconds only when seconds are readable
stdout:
1.02
